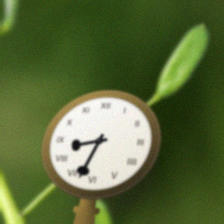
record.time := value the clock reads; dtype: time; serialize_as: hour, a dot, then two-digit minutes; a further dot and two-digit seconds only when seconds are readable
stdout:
8.33
